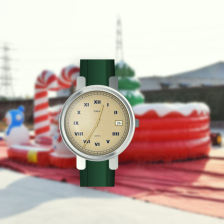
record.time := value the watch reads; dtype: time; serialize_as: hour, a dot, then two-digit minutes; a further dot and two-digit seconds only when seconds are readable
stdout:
12.35
